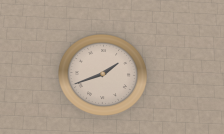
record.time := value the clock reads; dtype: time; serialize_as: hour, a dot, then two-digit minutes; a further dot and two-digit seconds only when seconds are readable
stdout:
1.41
